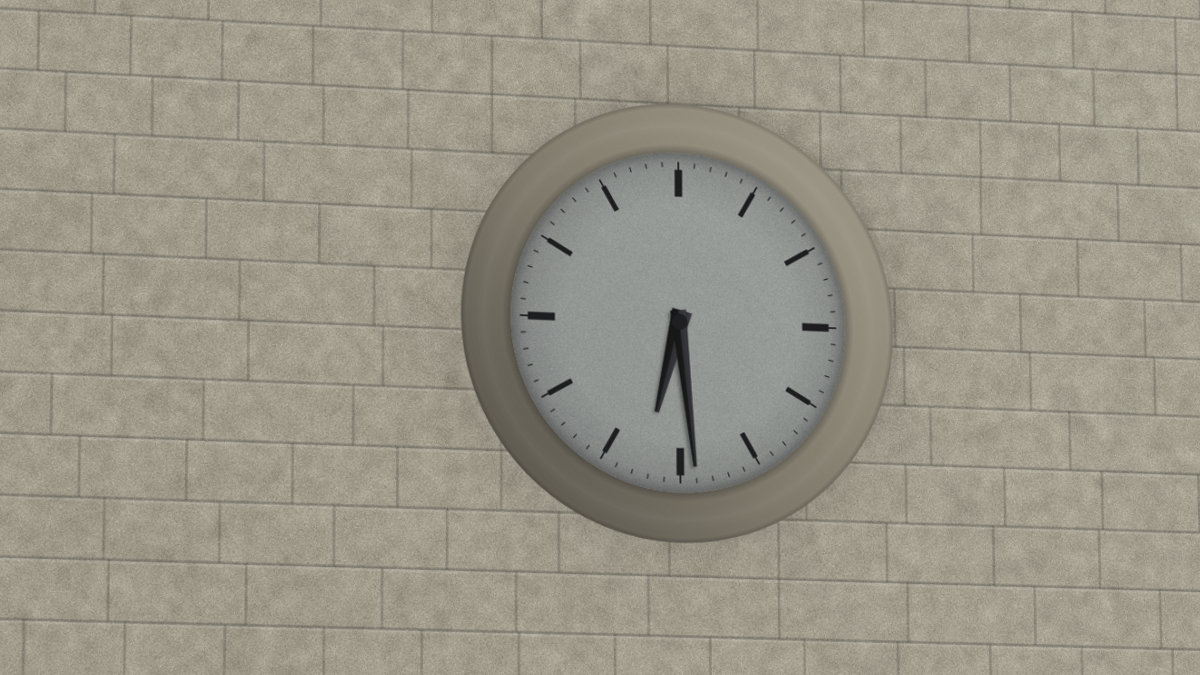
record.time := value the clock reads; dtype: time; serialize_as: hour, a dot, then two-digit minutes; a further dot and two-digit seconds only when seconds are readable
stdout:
6.29
